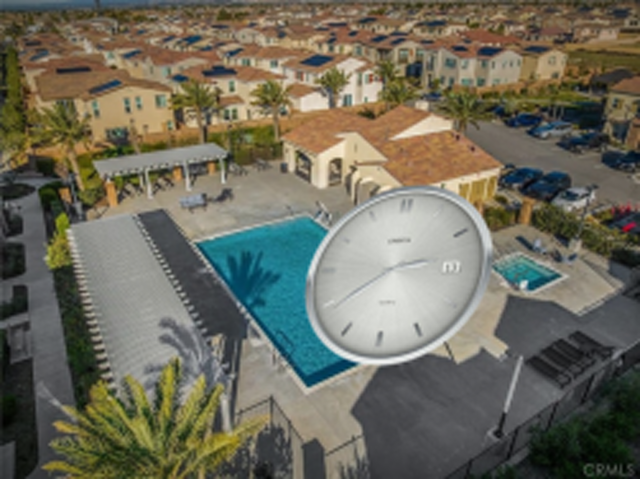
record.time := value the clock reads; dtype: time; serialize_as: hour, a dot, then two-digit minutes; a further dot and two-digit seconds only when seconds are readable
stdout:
2.39
